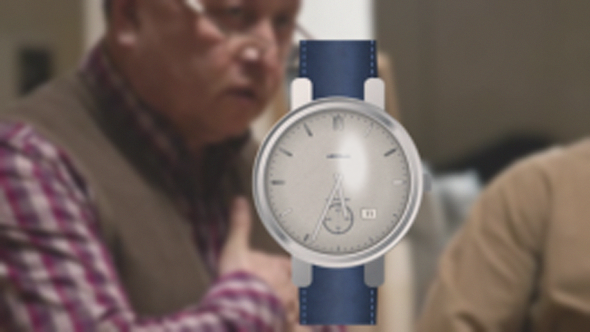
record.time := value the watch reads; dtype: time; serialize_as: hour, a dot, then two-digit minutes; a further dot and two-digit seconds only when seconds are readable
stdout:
5.34
